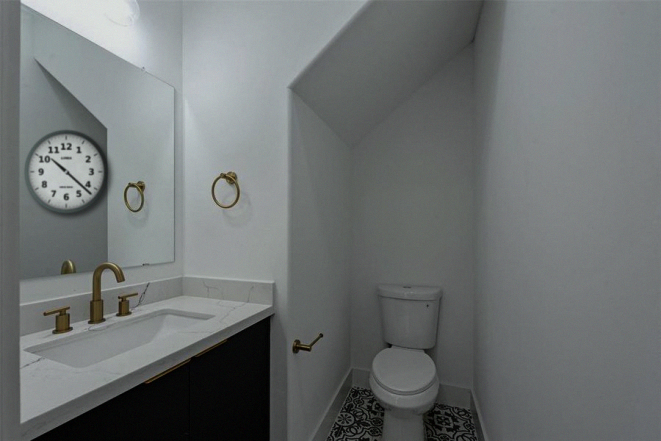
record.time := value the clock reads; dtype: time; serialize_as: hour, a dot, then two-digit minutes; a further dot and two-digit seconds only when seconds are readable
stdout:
10.22
